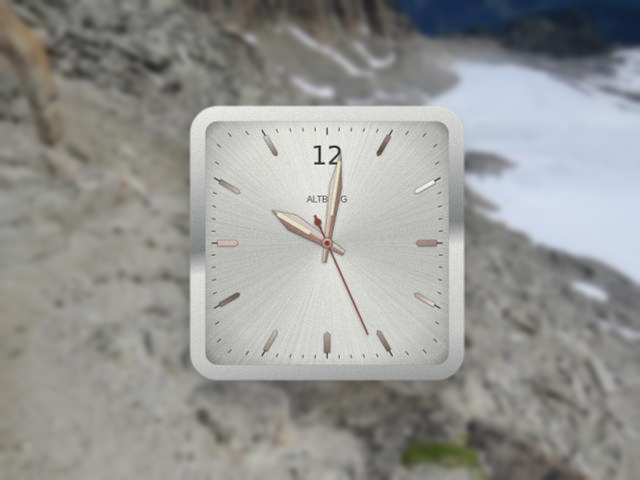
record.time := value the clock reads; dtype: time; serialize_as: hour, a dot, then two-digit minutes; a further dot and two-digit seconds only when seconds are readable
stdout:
10.01.26
